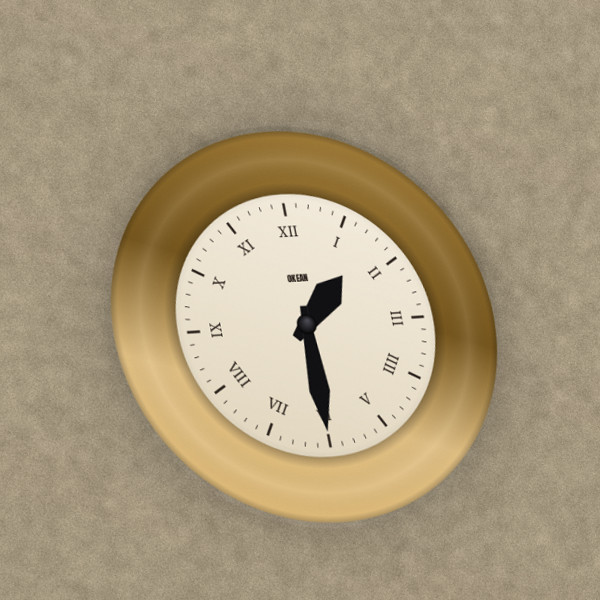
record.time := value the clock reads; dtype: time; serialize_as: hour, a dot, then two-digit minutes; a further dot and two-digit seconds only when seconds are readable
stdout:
1.30
